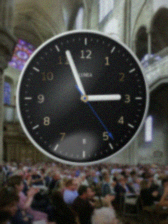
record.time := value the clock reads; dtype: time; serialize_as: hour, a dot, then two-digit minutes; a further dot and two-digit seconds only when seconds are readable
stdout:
2.56.24
